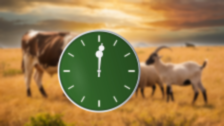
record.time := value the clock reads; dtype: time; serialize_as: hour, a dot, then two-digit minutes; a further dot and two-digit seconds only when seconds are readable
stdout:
12.01
